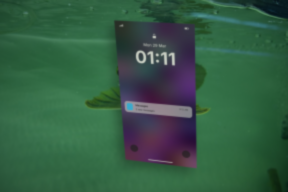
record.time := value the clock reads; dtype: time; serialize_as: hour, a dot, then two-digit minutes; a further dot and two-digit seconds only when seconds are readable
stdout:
1.11
